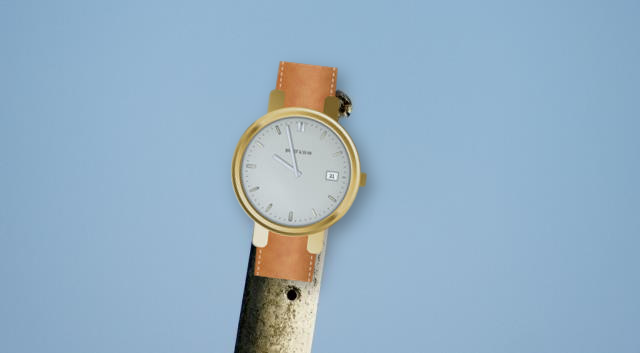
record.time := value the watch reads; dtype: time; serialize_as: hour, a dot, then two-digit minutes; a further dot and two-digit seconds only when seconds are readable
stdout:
9.57
